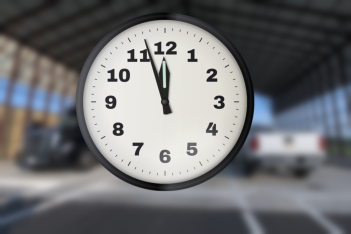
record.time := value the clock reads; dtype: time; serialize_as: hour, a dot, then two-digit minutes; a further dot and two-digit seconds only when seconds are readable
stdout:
11.57
